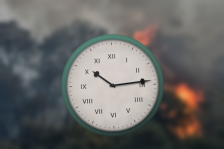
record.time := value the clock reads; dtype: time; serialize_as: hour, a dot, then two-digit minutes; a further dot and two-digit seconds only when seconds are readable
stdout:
10.14
